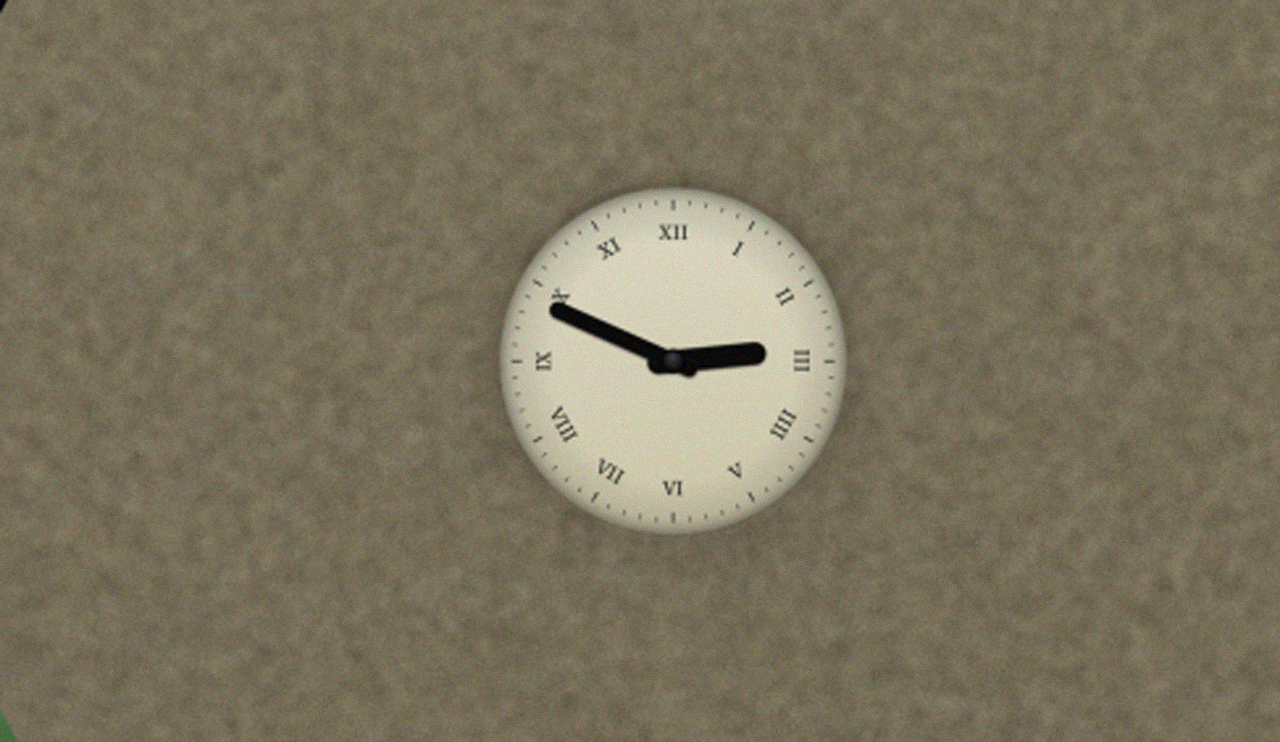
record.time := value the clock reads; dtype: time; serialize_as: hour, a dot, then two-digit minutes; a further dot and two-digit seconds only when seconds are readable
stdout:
2.49
